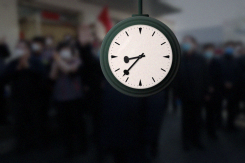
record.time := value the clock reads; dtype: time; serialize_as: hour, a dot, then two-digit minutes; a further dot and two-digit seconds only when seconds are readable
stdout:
8.37
